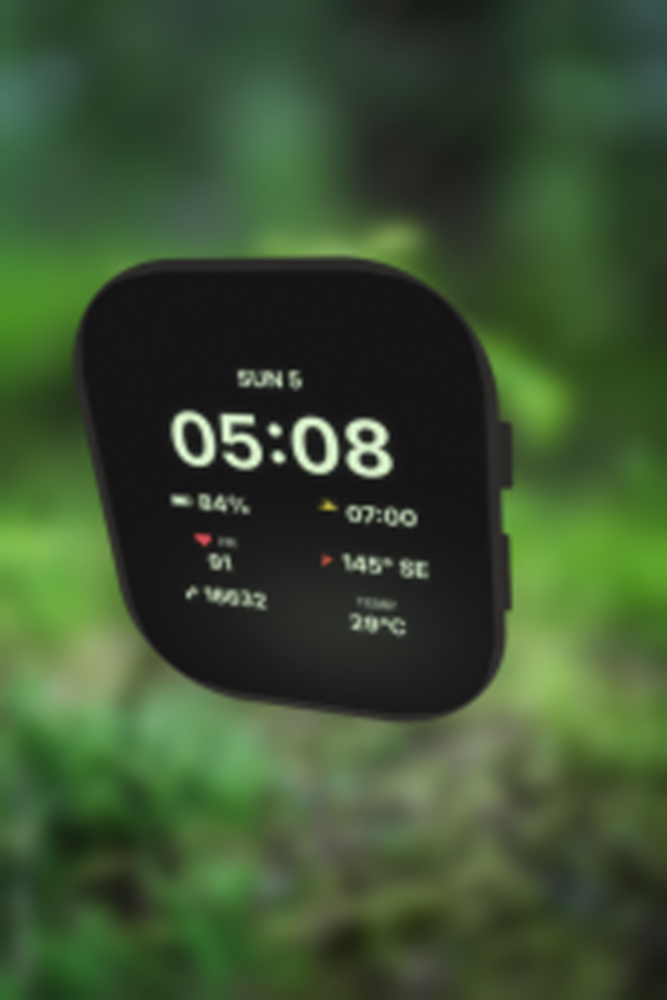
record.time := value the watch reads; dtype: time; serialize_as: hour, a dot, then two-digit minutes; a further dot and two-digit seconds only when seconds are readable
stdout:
5.08
